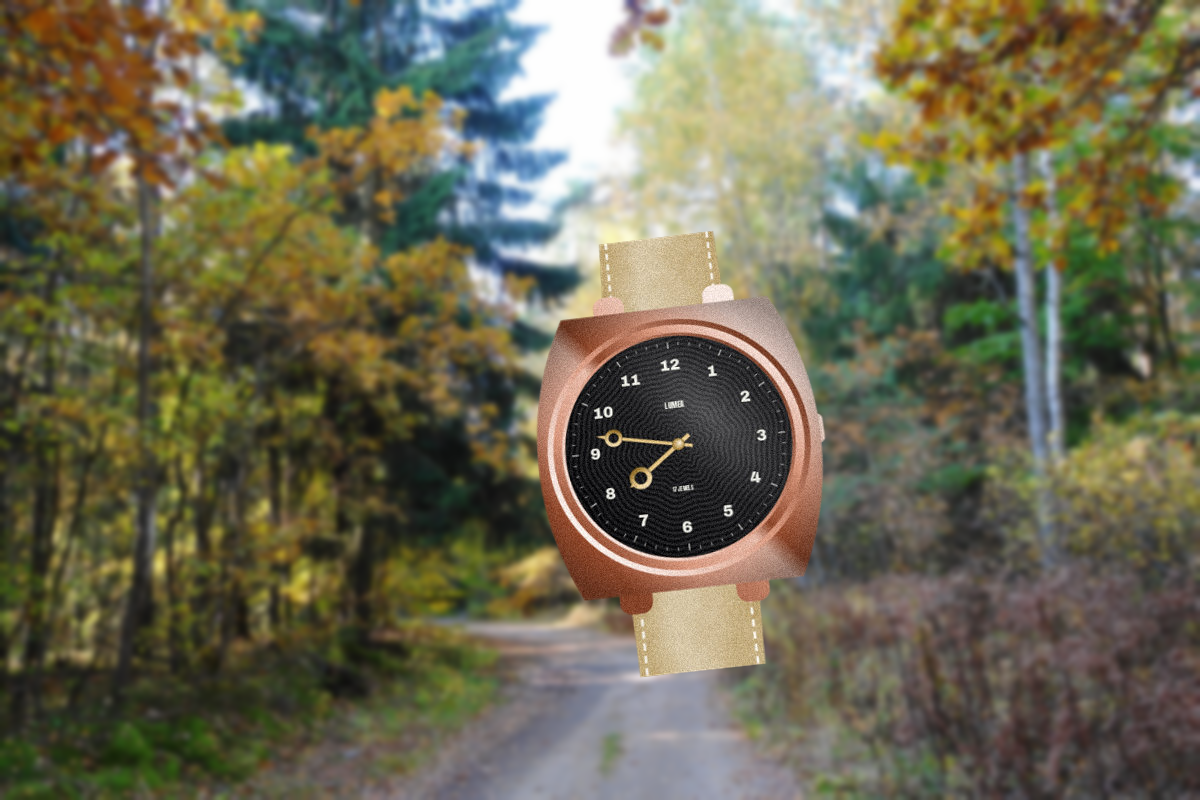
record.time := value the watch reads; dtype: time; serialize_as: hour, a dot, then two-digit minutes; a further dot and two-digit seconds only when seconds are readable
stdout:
7.47
